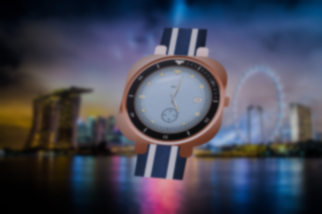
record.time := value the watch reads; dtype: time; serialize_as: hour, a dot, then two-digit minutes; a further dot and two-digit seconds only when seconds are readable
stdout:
5.02
